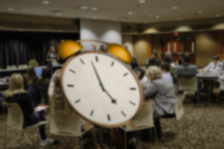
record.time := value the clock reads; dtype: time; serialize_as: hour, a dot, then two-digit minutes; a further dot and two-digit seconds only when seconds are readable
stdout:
4.58
